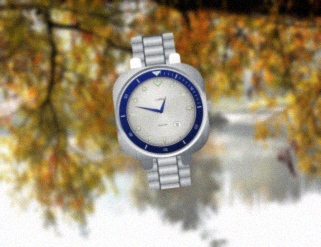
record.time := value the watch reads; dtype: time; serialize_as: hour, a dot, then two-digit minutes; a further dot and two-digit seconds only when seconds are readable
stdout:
12.48
